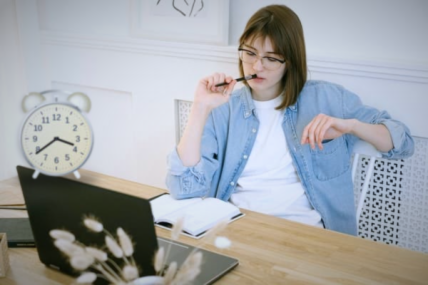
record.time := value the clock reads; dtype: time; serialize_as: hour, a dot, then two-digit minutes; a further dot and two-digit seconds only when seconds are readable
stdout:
3.39
